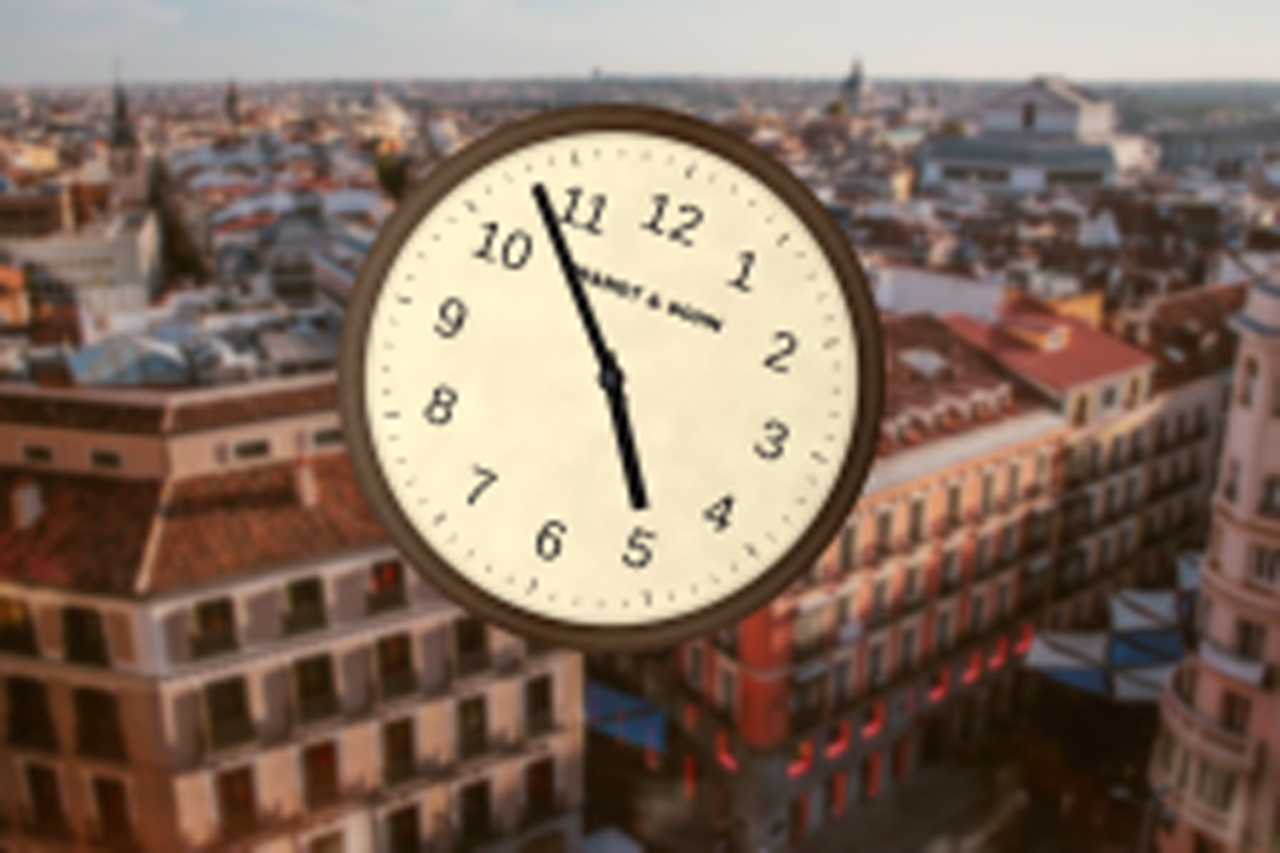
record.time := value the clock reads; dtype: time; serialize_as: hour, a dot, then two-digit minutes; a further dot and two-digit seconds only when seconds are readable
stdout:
4.53
